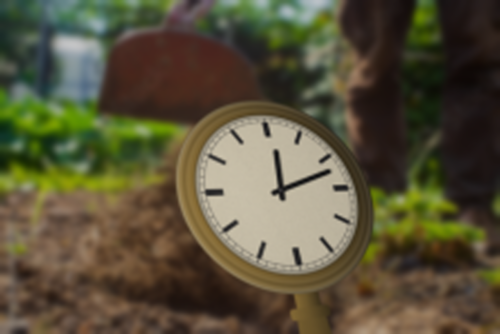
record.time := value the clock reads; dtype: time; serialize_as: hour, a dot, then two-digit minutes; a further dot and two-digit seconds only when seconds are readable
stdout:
12.12
